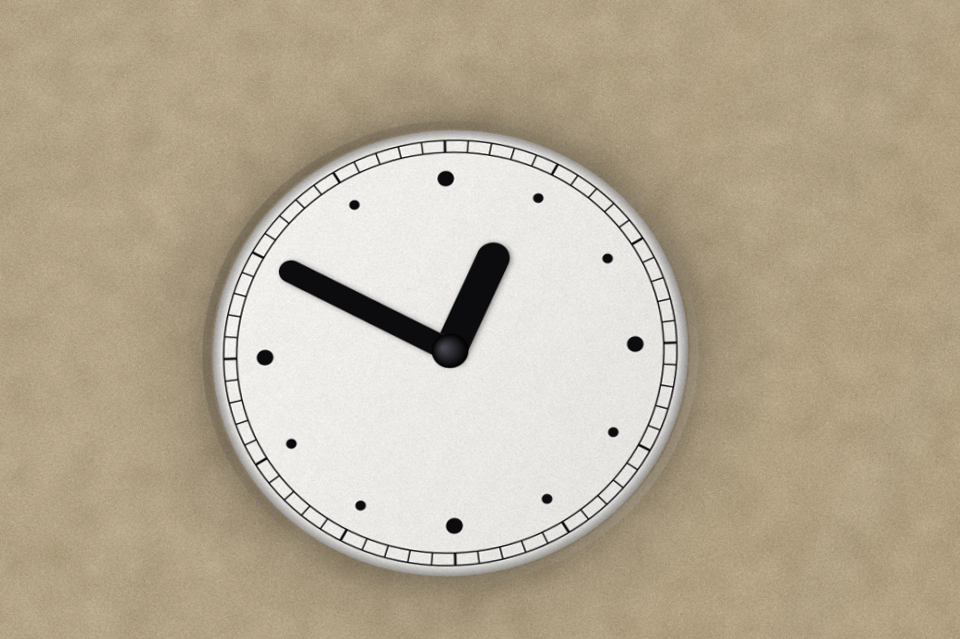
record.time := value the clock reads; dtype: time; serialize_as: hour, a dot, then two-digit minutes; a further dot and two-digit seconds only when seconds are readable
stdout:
12.50
